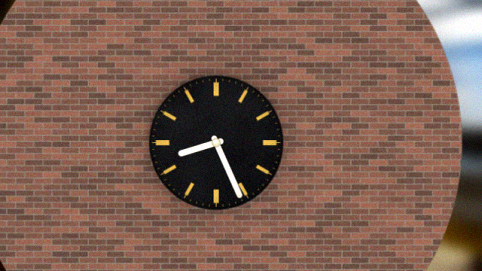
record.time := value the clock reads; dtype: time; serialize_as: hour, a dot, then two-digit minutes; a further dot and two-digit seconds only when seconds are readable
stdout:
8.26
